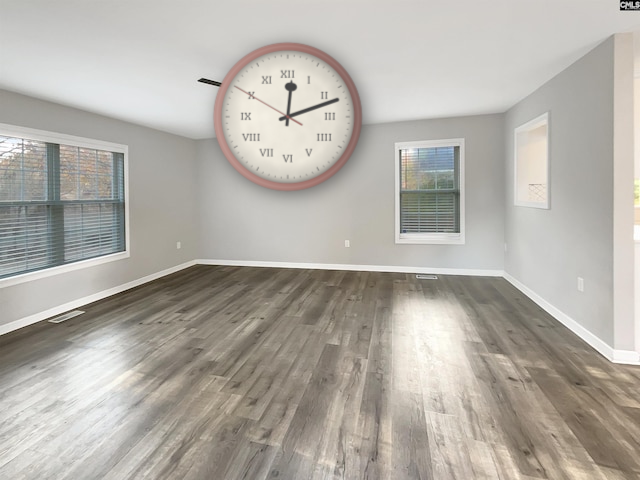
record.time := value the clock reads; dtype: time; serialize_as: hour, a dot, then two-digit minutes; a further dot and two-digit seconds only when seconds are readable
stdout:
12.11.50
